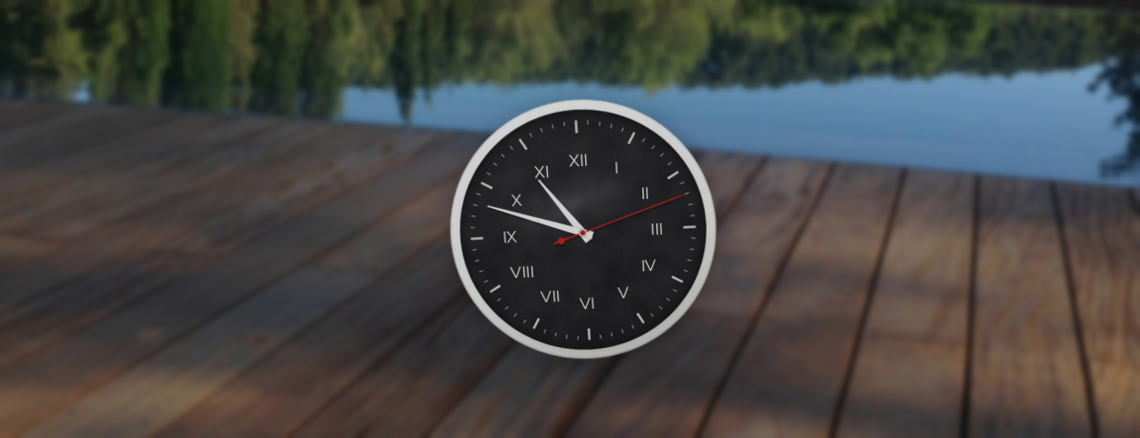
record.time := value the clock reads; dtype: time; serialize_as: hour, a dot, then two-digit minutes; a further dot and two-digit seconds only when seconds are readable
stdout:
10.48.12
